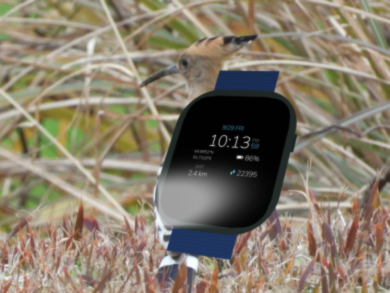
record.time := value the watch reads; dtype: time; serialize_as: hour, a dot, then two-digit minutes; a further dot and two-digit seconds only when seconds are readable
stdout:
10.13
